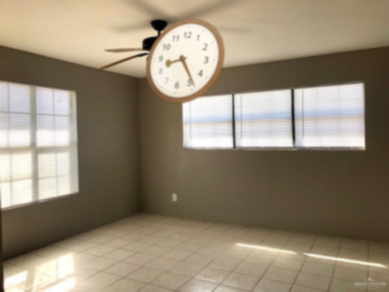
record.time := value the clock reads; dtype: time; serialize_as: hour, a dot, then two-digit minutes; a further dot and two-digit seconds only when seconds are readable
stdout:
8.24
